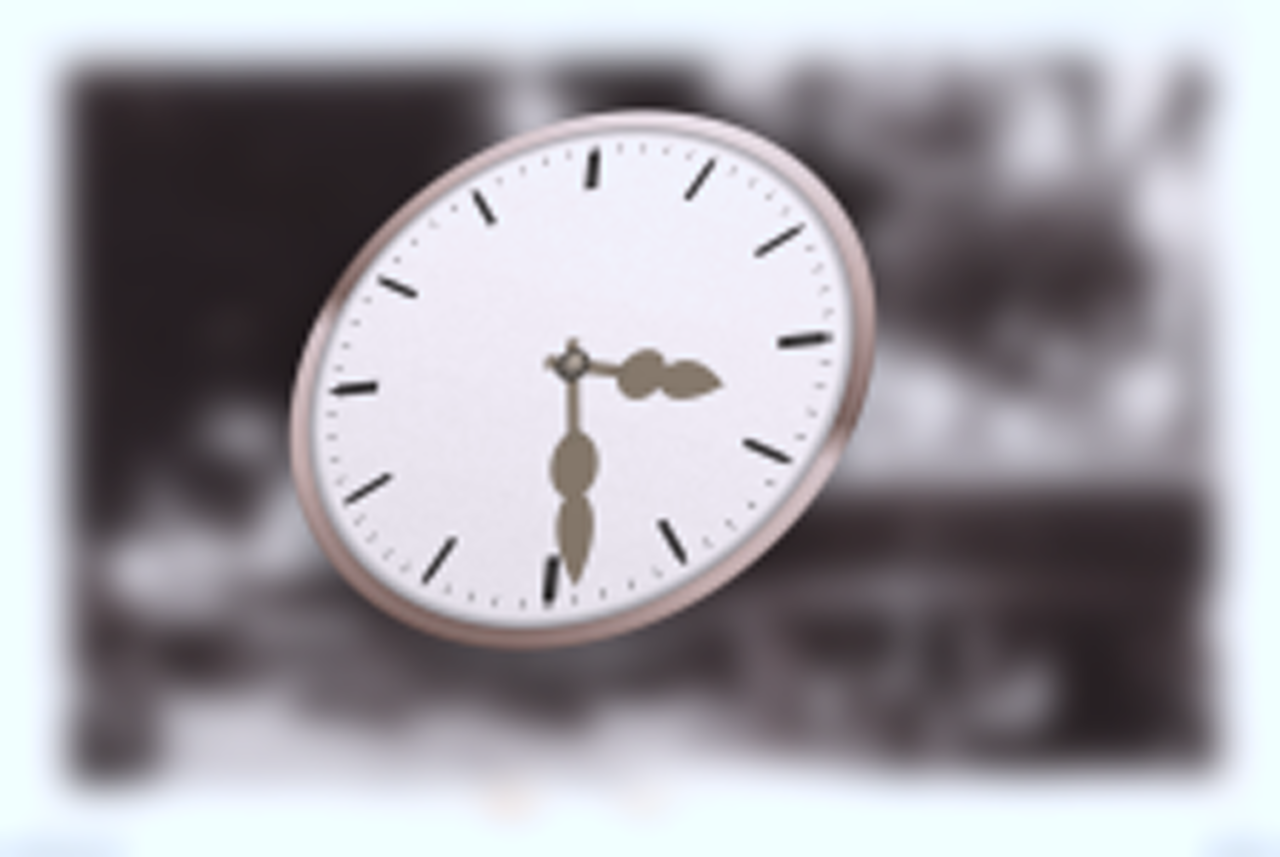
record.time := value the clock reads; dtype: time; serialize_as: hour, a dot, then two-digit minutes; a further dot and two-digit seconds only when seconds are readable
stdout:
3.29
